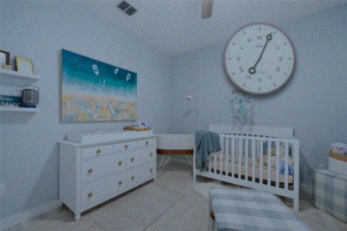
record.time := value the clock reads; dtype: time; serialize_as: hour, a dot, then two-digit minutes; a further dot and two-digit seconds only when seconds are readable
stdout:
7.04
